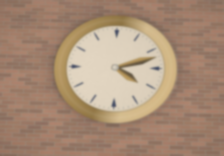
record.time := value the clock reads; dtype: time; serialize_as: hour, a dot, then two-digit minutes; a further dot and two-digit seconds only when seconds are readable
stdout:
4.12
